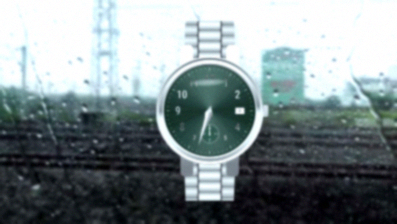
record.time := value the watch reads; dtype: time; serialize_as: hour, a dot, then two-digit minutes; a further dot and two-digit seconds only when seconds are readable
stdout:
6.33
